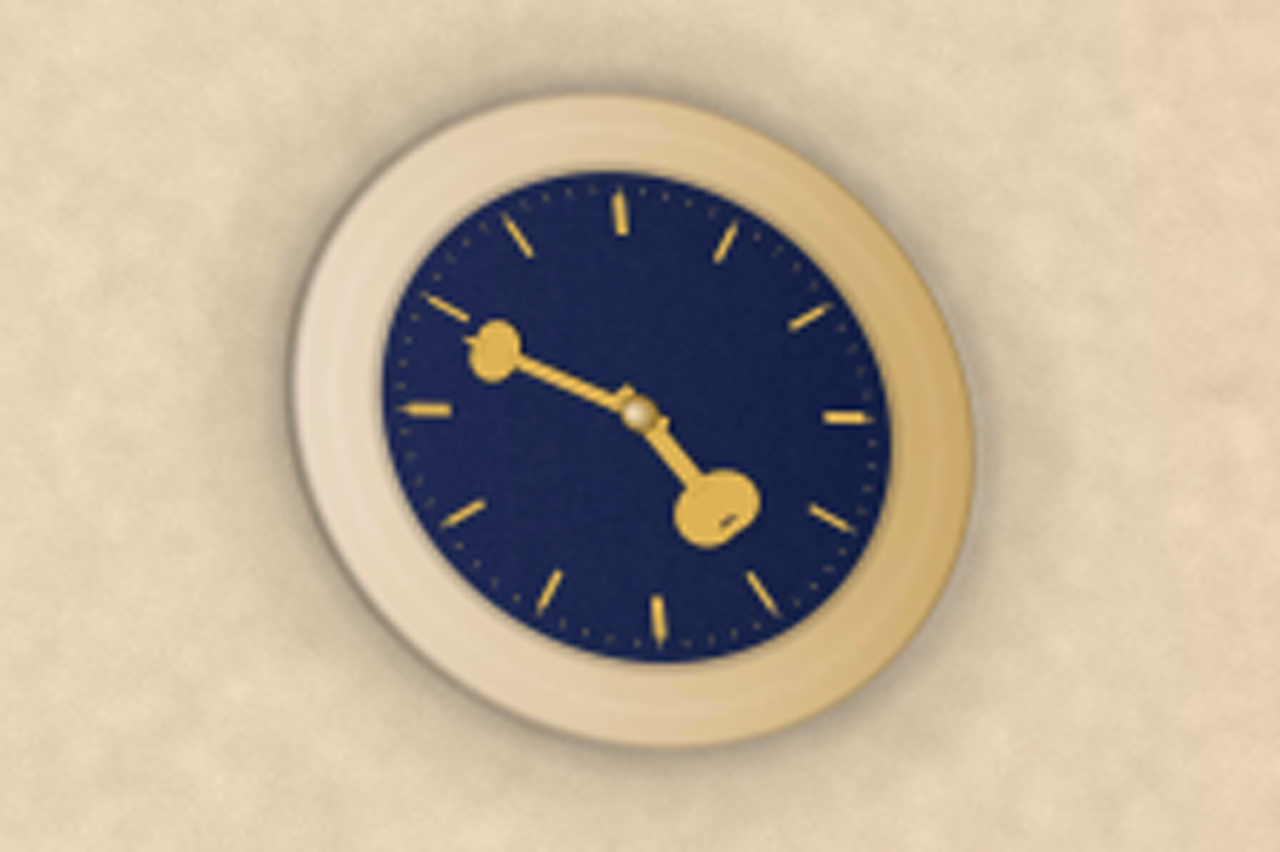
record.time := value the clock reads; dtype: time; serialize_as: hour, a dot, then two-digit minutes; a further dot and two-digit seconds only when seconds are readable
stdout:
4.49
